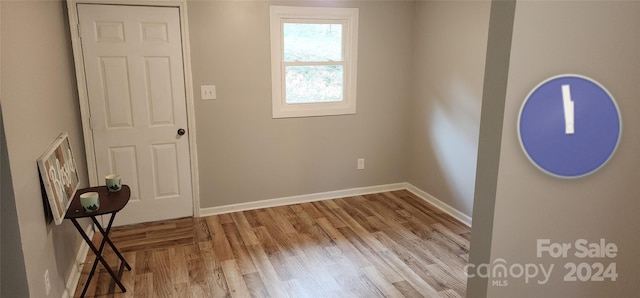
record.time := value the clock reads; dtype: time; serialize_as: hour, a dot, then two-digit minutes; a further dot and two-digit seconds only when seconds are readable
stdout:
11.59
